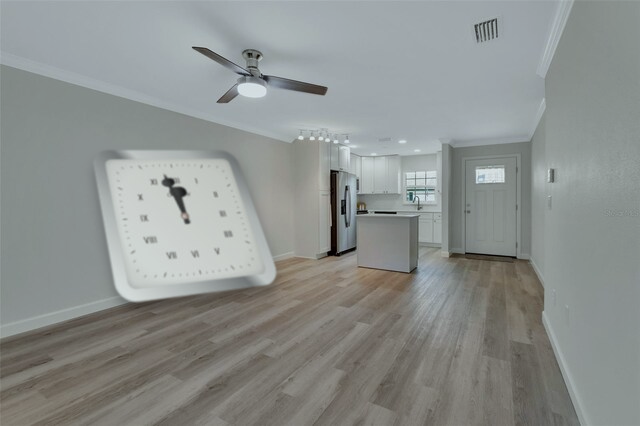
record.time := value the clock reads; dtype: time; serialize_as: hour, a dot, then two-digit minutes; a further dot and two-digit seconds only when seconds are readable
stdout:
11.58
